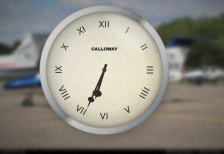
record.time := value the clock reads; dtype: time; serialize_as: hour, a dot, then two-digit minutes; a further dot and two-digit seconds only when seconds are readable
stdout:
6.34
